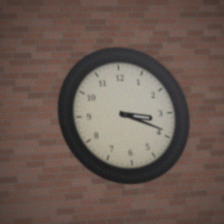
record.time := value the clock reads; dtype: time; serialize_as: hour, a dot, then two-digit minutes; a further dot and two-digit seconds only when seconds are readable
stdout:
3.19
